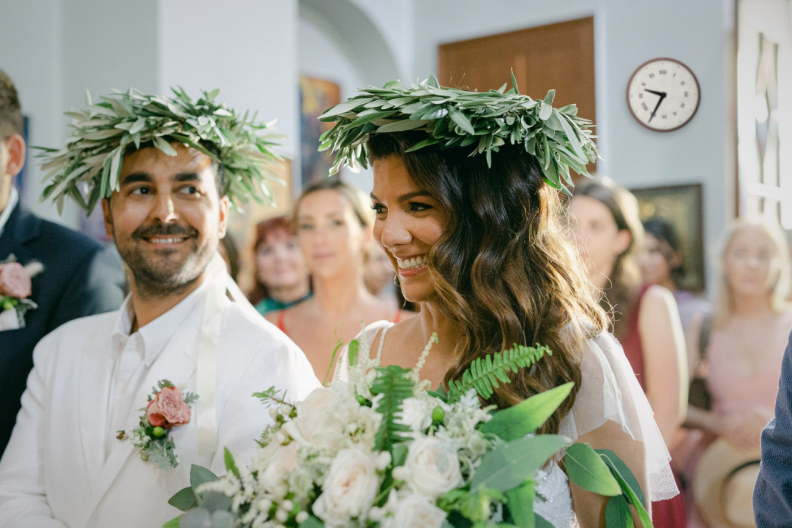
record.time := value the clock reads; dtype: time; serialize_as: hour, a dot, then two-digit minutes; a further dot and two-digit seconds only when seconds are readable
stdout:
9.35
